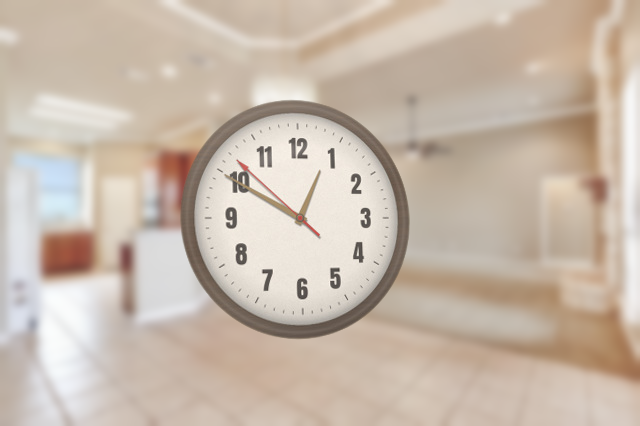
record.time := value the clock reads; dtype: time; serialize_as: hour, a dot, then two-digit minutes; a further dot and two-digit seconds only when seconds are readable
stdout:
12.49.52
